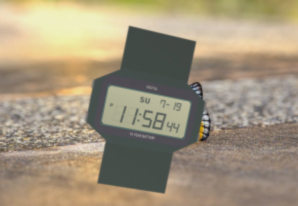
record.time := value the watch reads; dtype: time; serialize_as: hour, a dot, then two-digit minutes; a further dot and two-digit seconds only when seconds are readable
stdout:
11.58.44
